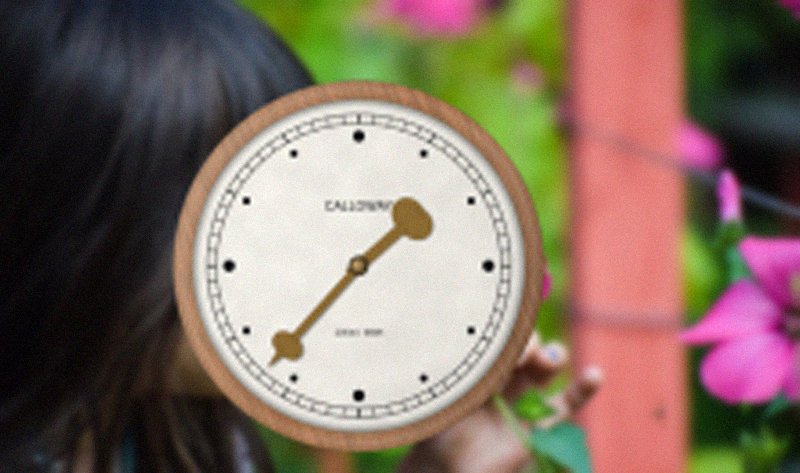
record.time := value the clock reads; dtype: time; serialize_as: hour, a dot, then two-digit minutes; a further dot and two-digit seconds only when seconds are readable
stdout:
1.37
